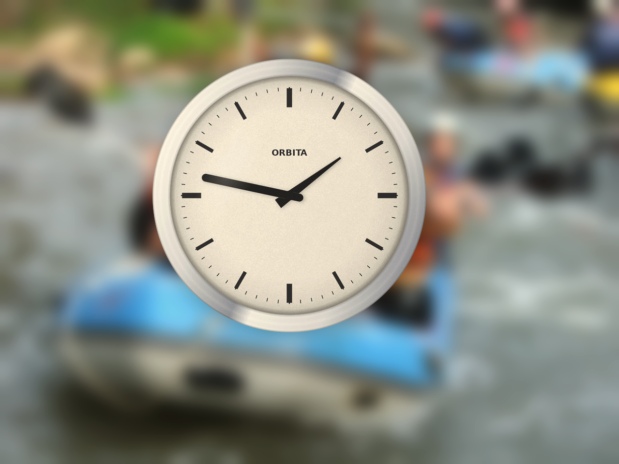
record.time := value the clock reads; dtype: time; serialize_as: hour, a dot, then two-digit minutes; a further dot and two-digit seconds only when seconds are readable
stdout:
1.47
